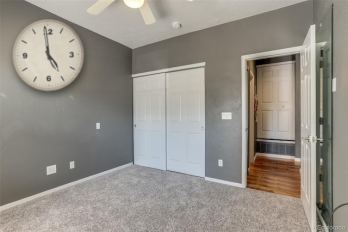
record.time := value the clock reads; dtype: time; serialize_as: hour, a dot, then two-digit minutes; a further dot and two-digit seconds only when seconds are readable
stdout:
4.59
